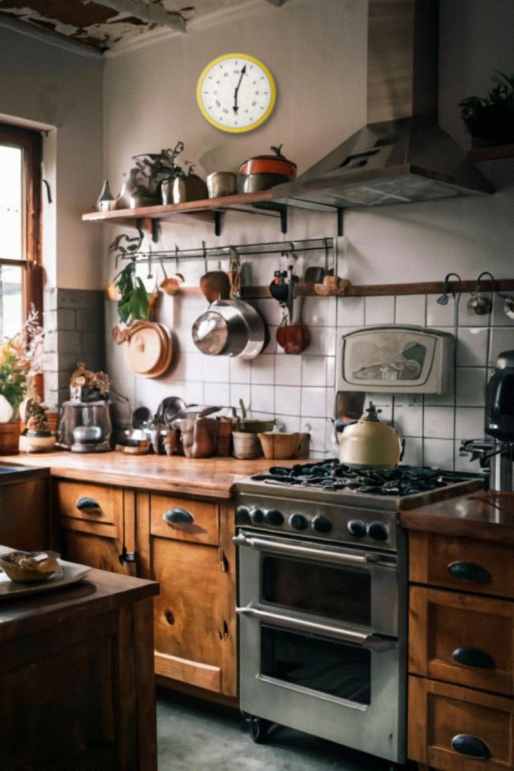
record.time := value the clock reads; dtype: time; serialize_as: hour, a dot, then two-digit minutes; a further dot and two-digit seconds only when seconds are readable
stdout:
6.03
